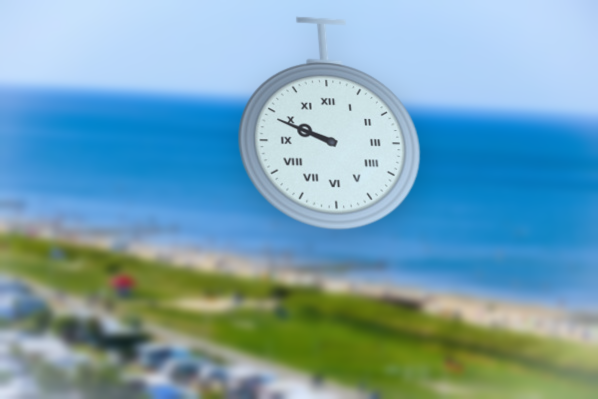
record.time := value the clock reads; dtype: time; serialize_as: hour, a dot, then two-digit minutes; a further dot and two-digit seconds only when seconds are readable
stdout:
9.49
